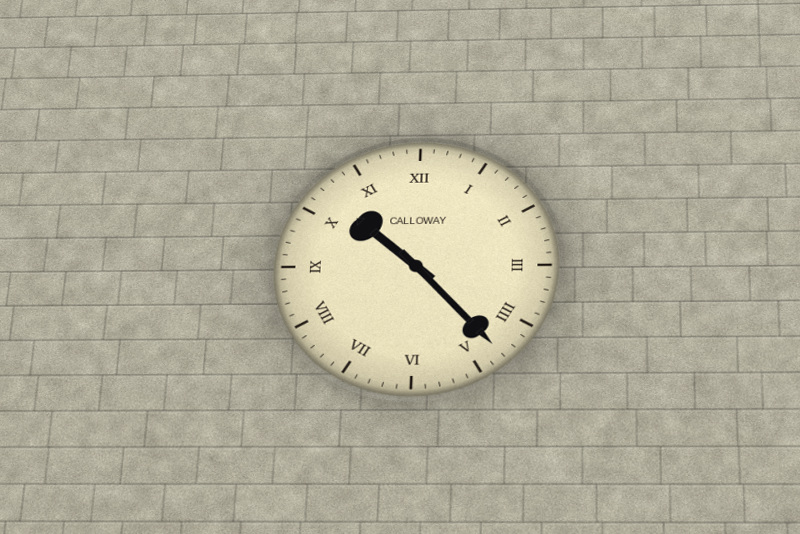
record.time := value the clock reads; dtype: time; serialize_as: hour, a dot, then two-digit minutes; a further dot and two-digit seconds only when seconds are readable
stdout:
10.23
